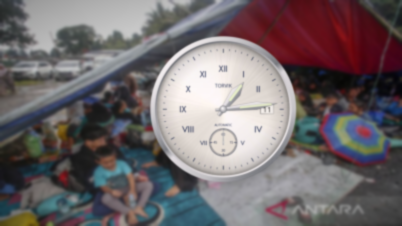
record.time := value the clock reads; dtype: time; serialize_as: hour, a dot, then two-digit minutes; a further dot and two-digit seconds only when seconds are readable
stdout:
1.14
